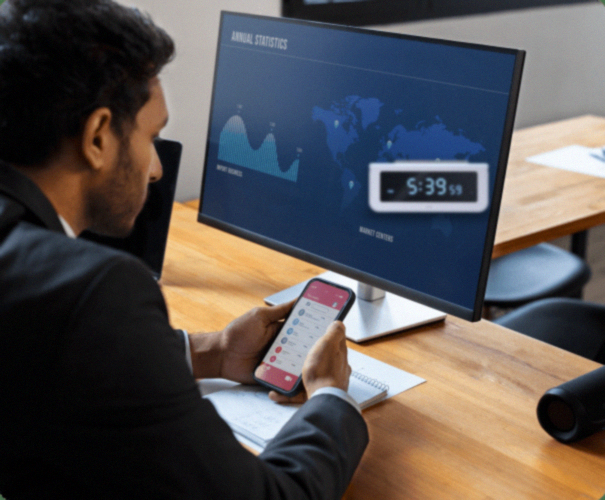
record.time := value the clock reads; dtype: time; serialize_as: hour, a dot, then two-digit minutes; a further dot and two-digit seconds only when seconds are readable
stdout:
5.39
